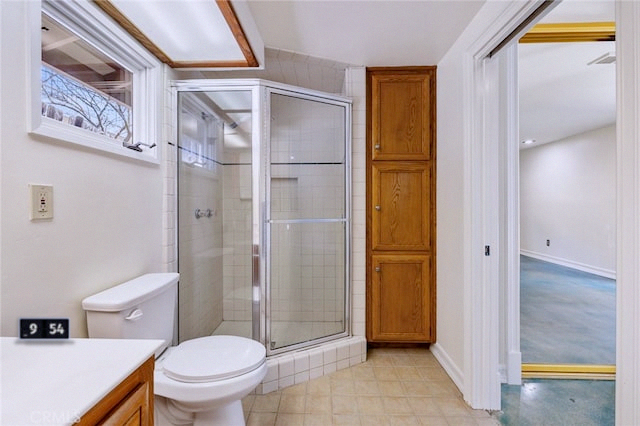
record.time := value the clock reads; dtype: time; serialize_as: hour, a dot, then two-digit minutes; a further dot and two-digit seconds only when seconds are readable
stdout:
9.54
